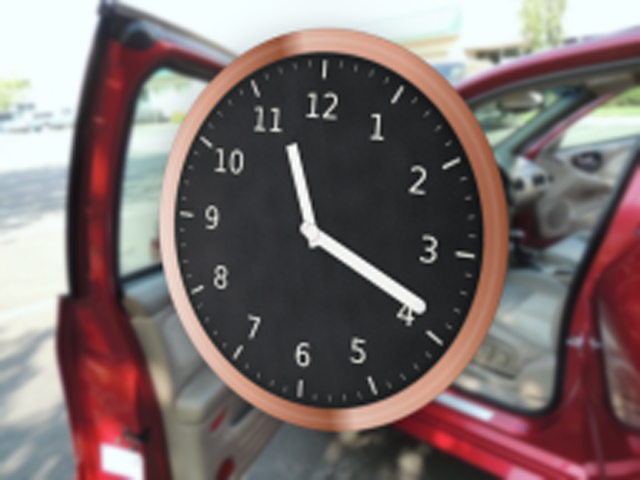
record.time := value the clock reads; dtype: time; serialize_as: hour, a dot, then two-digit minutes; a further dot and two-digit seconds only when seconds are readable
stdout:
11.19
